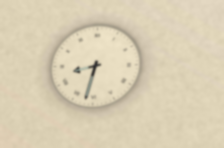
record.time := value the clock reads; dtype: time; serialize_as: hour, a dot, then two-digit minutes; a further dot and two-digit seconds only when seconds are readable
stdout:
8.32
